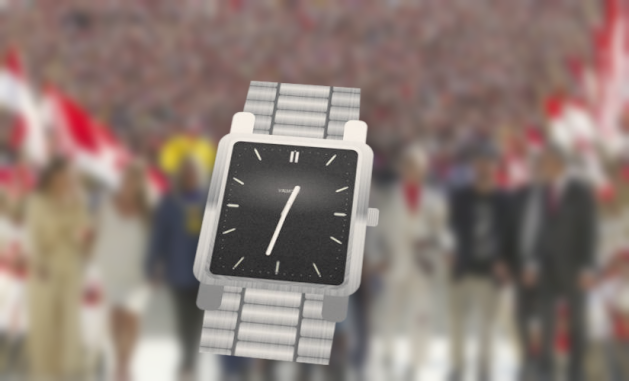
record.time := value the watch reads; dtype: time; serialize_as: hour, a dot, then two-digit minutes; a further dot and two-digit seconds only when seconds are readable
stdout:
12.32
